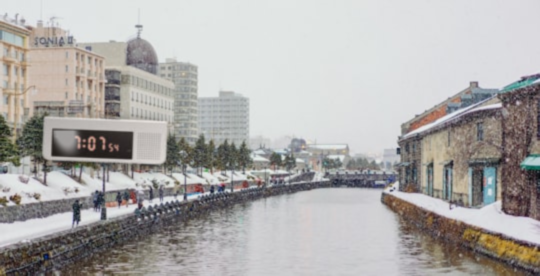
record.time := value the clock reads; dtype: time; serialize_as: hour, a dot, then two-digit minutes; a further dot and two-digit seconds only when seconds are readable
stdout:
7.07
